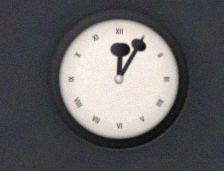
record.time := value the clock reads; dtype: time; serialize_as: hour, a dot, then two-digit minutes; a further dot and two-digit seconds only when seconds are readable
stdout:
12.05
